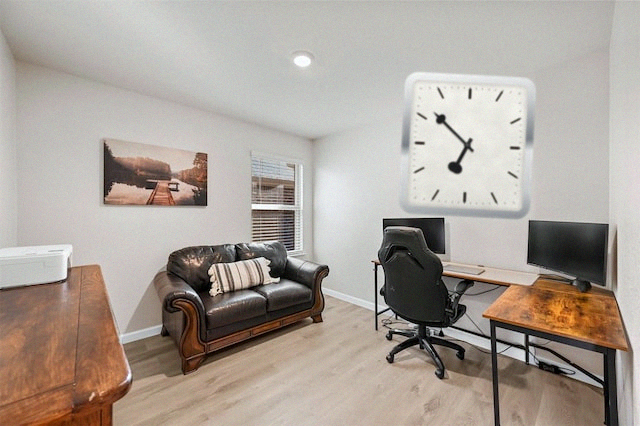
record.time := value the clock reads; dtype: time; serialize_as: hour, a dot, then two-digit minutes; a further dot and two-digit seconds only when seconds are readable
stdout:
6.52
